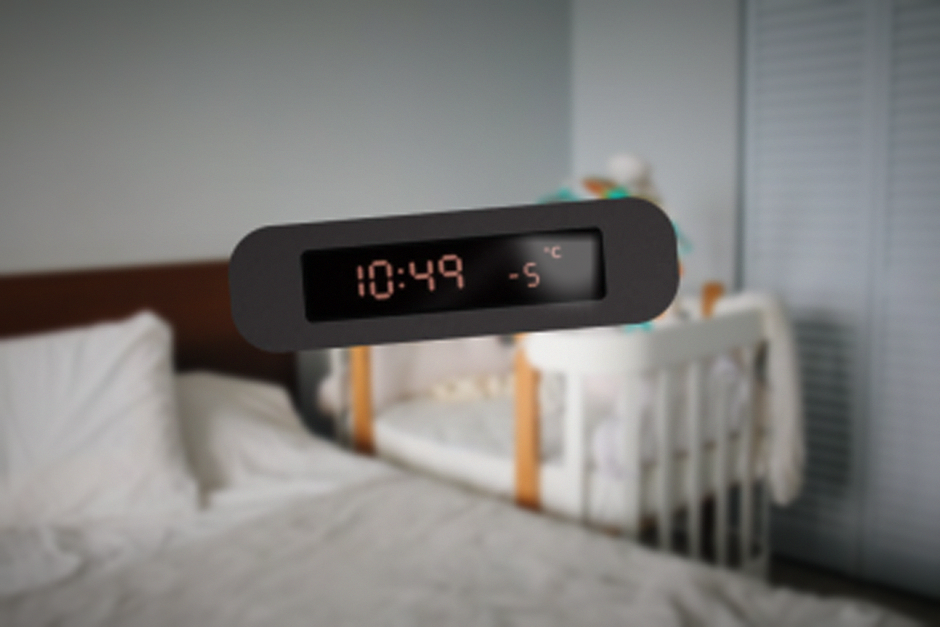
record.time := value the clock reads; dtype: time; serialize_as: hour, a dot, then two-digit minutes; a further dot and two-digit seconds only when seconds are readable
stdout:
10.49
